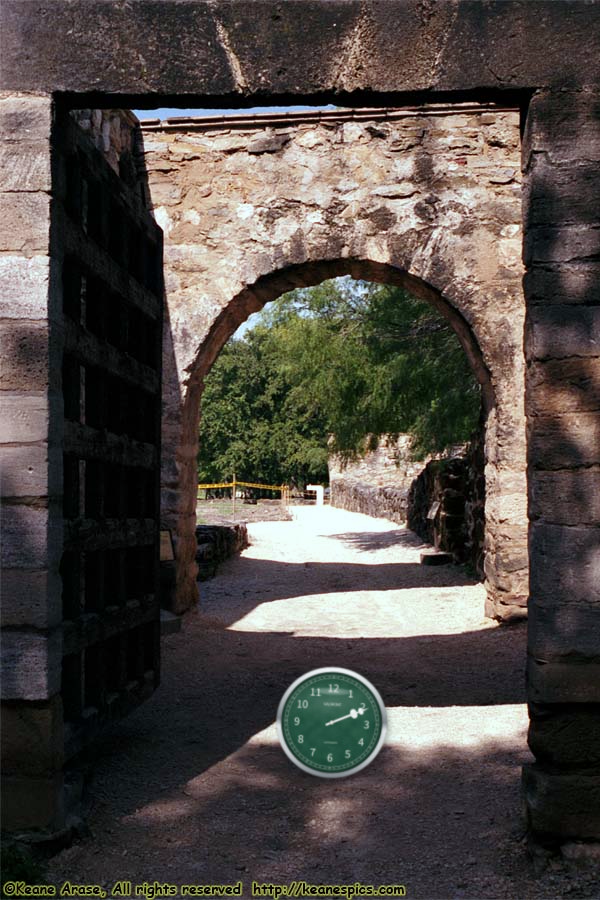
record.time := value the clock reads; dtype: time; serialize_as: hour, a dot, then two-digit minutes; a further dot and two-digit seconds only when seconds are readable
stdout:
2.11
